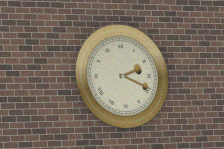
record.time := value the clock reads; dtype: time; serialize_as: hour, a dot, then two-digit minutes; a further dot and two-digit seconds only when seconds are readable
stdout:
2.19
